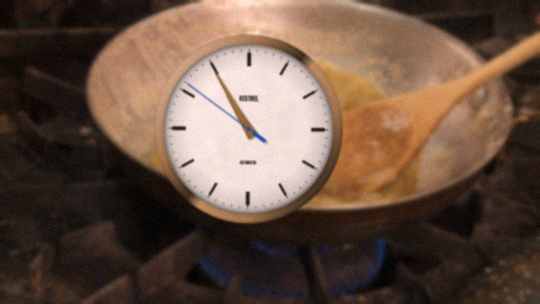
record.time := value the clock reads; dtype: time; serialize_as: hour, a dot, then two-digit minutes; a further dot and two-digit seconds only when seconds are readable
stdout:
10.54.51
